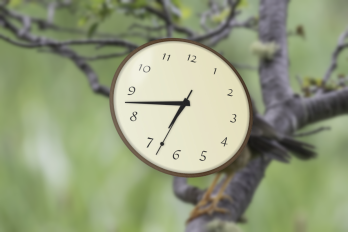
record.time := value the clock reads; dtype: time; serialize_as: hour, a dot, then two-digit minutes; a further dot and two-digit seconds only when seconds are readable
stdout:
6.42.33
